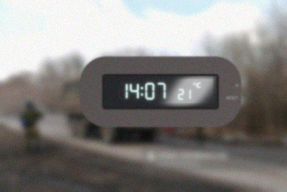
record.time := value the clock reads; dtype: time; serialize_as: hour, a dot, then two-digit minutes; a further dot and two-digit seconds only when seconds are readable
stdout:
14.07
